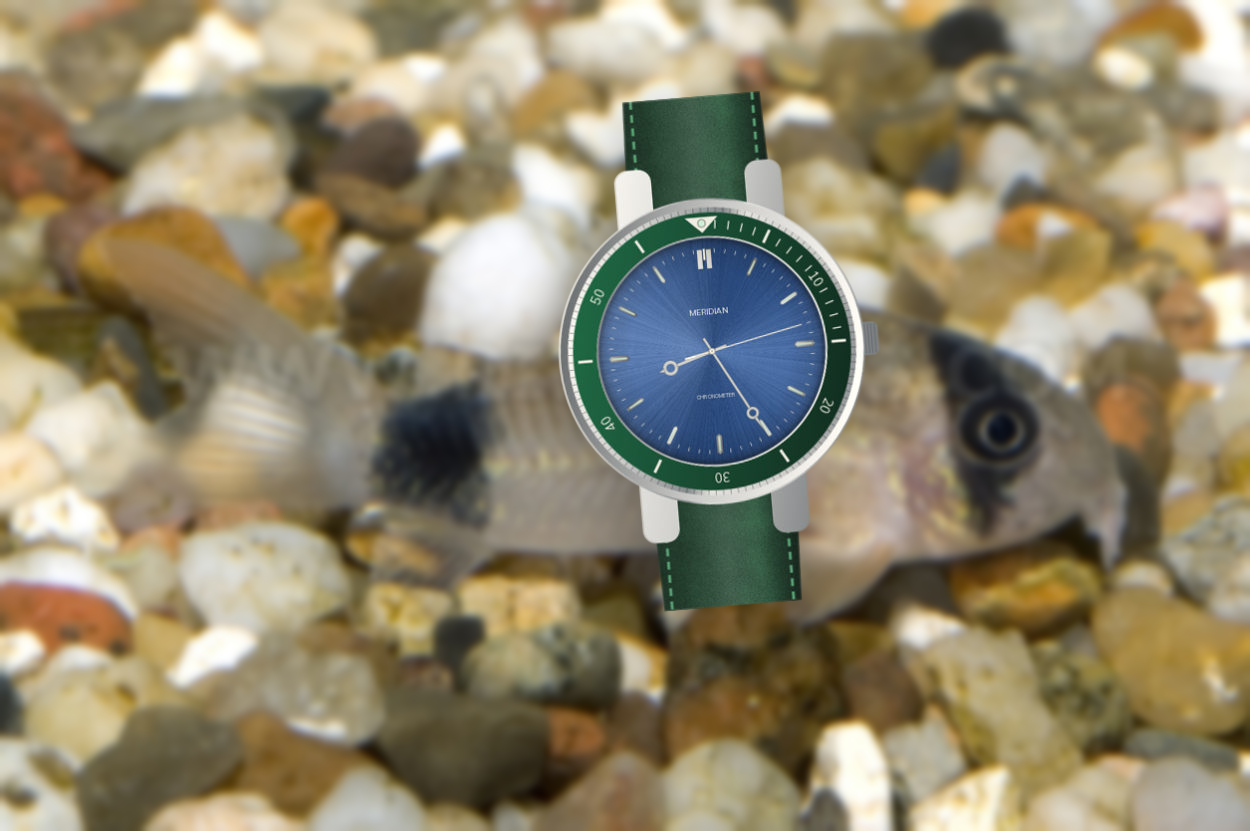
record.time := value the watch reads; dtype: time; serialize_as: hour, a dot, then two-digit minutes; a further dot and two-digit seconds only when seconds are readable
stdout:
8.25.13
